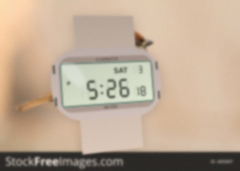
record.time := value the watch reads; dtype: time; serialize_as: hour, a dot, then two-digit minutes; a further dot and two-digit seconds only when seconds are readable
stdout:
5.26
